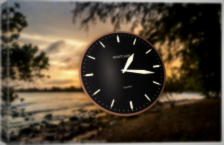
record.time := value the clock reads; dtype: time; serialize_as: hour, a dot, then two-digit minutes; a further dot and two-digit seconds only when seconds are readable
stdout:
1.17
